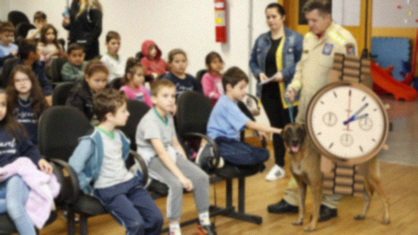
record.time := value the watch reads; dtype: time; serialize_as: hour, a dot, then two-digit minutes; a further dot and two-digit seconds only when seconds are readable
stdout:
2.07
